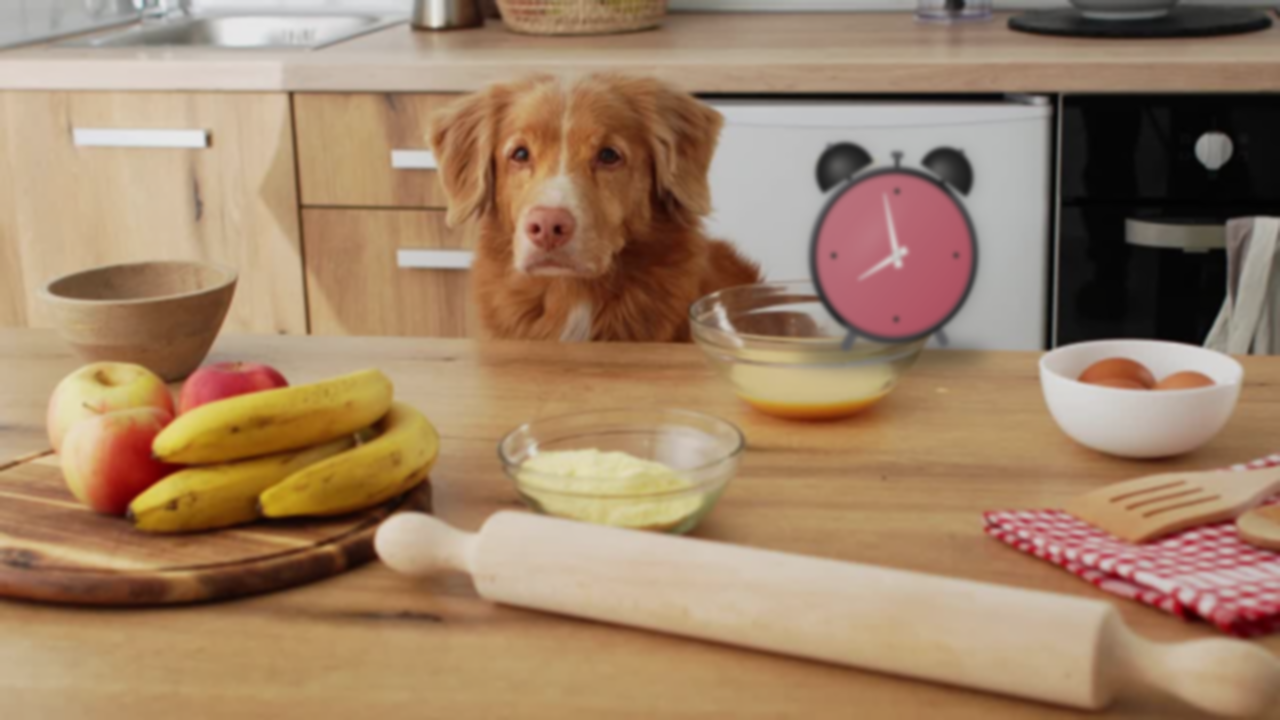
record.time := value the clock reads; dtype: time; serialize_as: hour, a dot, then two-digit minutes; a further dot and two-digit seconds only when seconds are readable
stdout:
7.58
